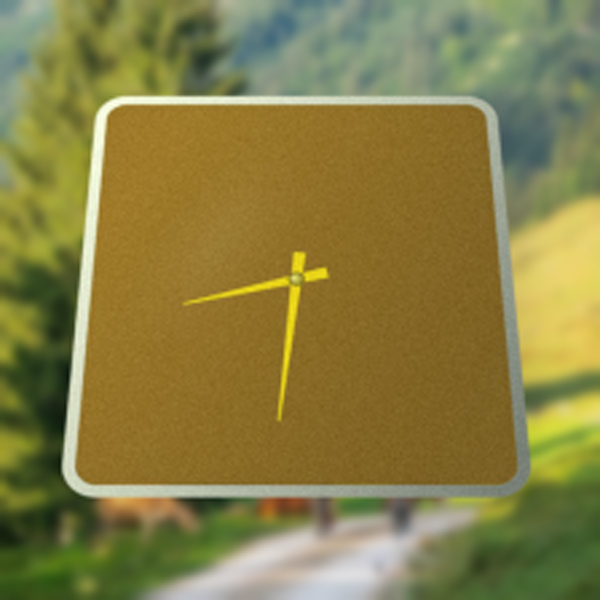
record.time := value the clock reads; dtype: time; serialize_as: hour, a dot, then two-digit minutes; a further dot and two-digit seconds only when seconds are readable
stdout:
8.31
